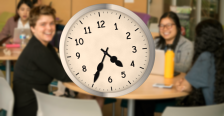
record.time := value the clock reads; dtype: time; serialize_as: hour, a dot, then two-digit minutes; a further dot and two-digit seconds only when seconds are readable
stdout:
4.35
